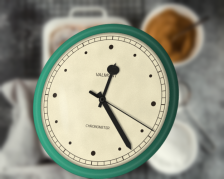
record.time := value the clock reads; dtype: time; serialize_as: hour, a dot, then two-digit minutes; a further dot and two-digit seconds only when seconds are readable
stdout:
12.23.19
